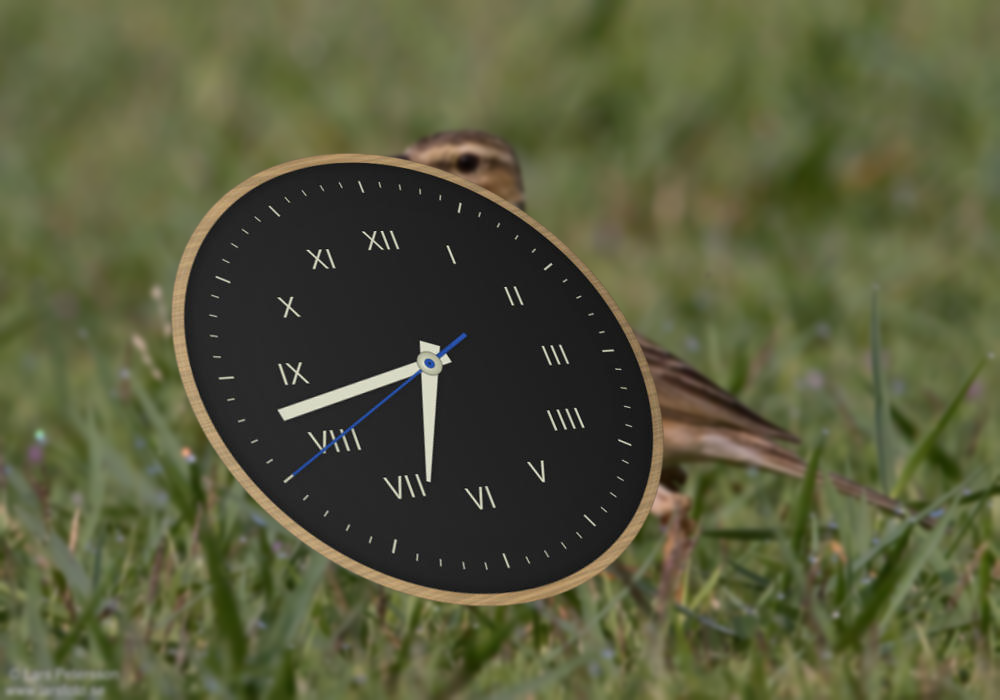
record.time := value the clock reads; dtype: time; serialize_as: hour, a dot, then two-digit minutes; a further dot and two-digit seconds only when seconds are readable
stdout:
6.42.40
